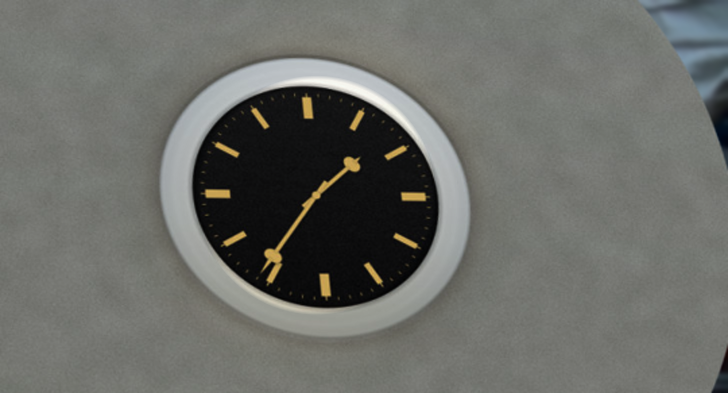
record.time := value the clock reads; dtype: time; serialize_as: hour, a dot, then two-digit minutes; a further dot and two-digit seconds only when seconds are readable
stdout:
1.36
